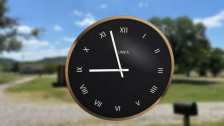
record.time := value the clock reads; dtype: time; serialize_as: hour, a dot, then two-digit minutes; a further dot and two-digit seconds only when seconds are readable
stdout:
8.57
